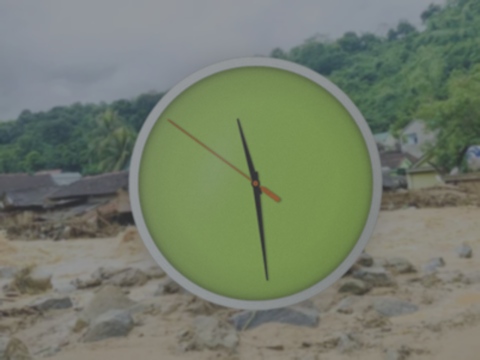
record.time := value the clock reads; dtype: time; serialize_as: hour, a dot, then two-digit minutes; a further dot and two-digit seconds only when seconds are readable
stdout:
11.28.51
